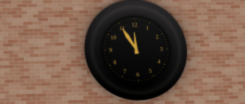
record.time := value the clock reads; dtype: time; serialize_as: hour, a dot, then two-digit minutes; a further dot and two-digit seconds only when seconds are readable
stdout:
11.55
